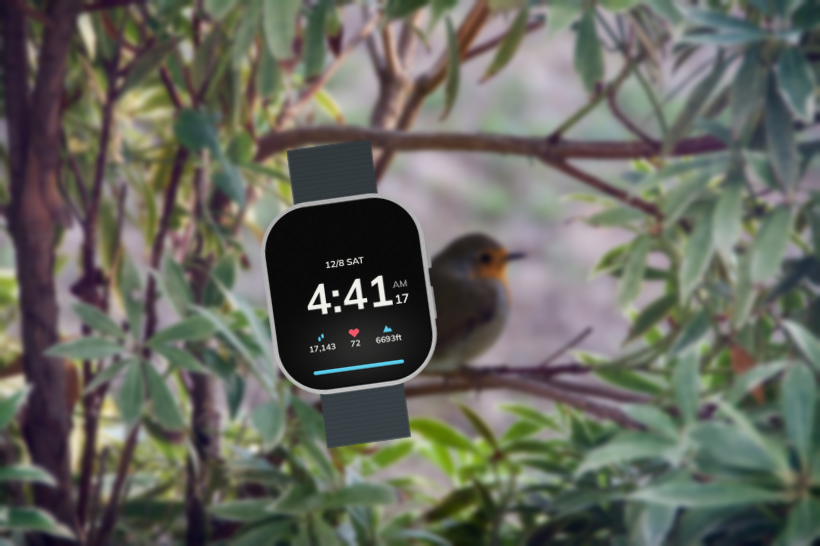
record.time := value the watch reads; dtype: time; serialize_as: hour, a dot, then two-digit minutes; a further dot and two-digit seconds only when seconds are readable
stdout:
4.41.17
